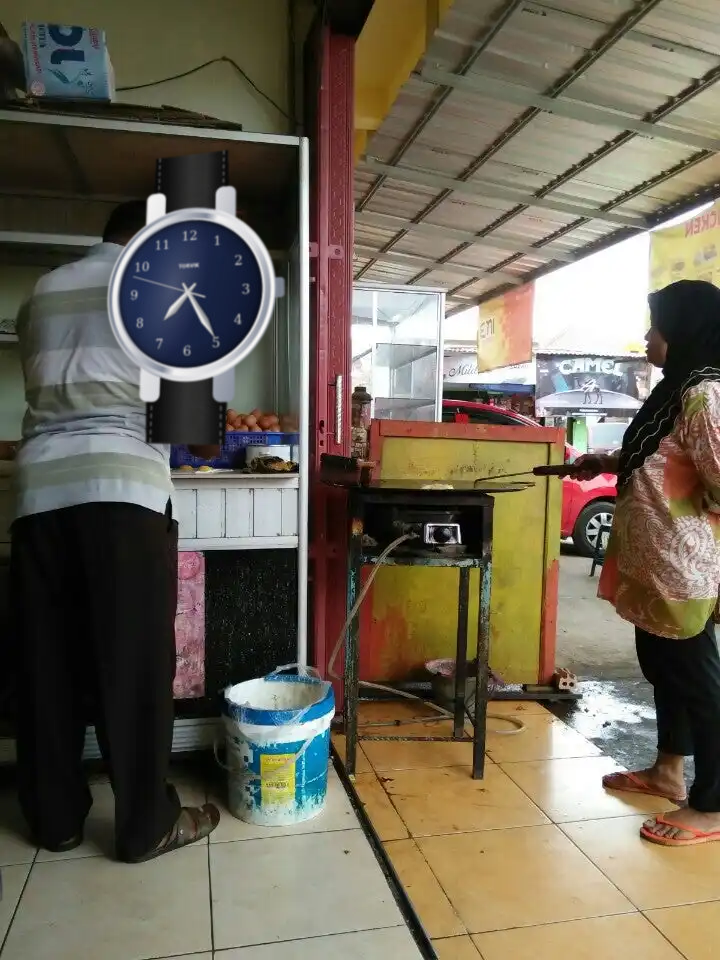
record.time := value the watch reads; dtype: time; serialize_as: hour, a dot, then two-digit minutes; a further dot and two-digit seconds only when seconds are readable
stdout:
7.24.48
